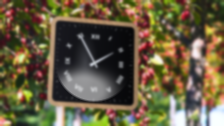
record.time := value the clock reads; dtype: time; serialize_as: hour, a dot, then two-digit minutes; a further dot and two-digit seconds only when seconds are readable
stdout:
1.55
